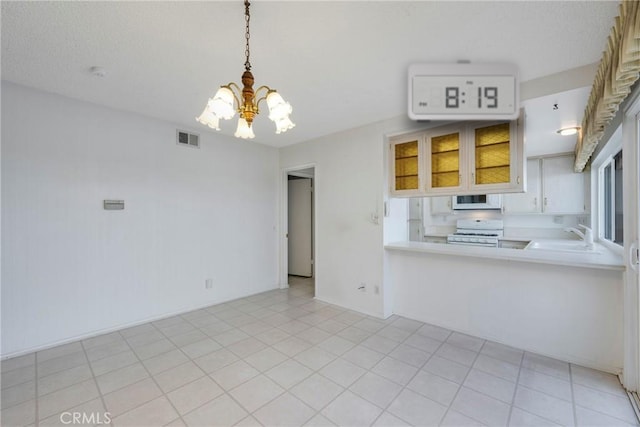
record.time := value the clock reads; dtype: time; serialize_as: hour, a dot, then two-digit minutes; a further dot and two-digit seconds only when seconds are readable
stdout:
8.19
